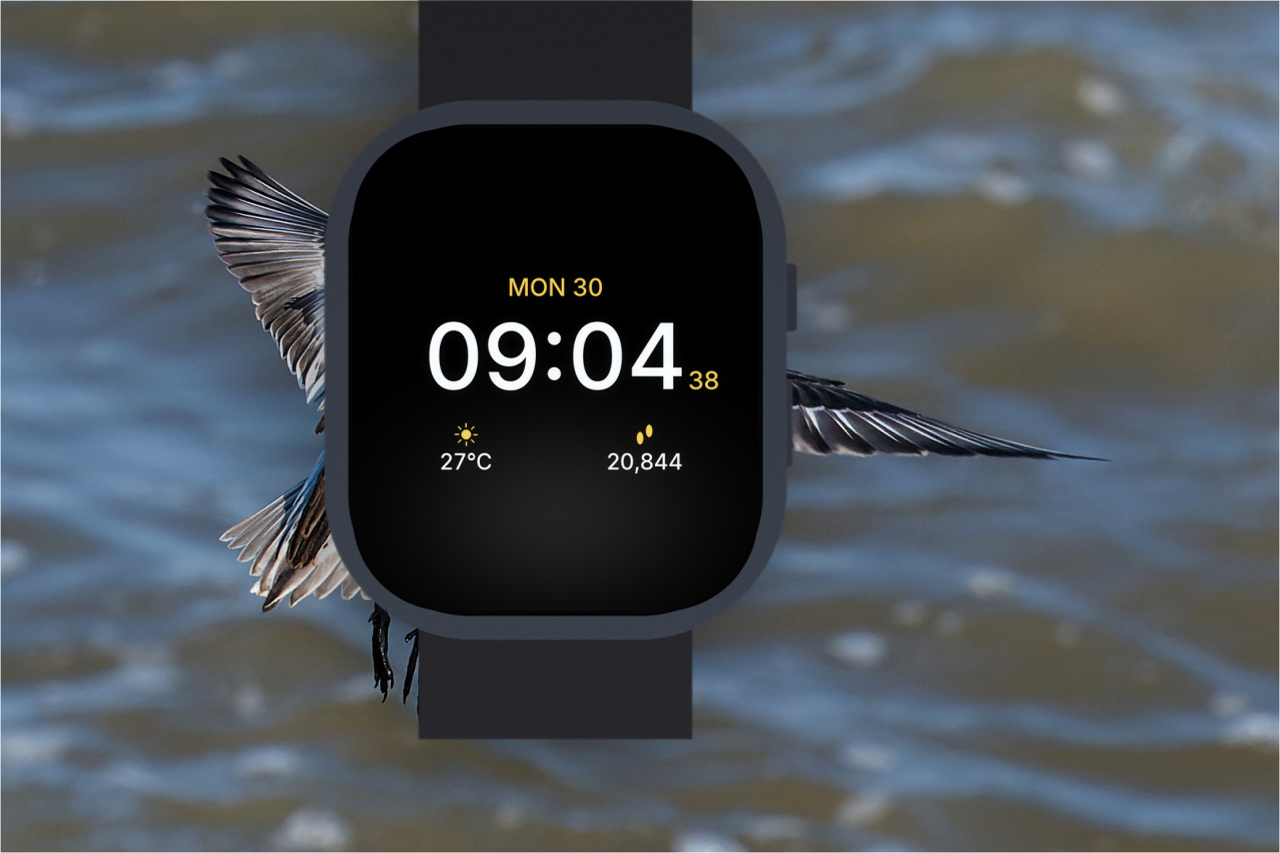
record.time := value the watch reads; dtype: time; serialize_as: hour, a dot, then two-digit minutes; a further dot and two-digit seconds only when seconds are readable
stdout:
9.04.38
